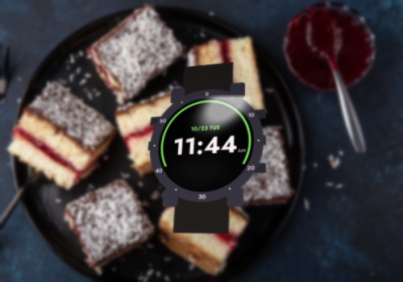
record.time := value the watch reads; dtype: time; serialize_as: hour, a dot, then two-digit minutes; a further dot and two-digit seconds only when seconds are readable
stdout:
11.44
